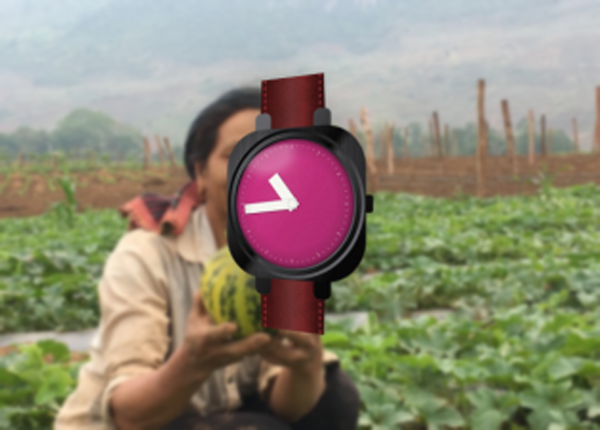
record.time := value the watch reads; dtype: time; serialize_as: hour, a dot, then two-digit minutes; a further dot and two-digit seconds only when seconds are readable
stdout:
10.44
